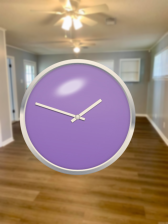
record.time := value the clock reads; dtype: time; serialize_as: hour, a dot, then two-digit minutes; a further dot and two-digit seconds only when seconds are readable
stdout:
1.48
